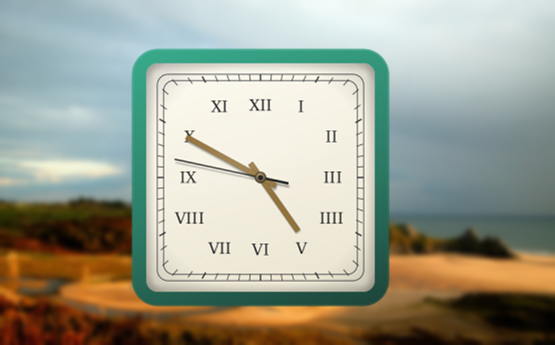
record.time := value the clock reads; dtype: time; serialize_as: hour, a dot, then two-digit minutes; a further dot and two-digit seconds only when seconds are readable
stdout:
4.49.47
